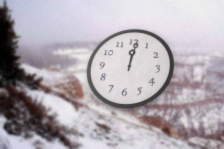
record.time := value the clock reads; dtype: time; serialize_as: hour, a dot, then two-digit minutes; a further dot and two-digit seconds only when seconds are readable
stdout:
12.01
